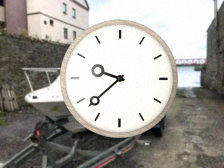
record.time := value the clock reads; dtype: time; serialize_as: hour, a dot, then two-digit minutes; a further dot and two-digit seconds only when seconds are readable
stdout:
9.38
